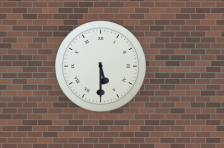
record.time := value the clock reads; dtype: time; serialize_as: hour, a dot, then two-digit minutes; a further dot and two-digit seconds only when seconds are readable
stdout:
5.30
